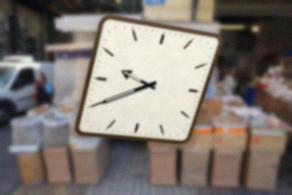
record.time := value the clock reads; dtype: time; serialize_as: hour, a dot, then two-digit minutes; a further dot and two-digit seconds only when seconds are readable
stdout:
9.40
